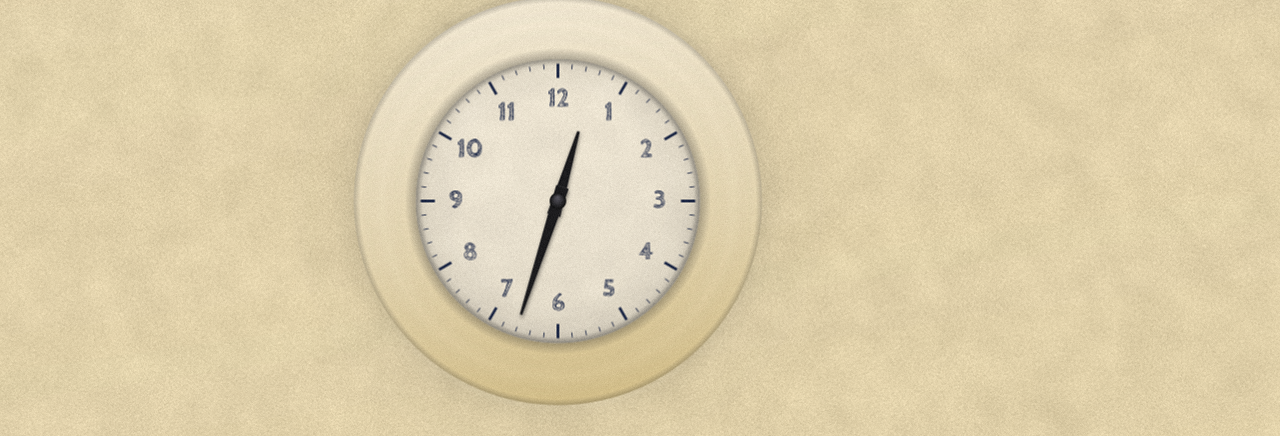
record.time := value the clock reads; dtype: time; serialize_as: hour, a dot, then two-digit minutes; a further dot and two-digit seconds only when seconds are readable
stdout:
12.33
